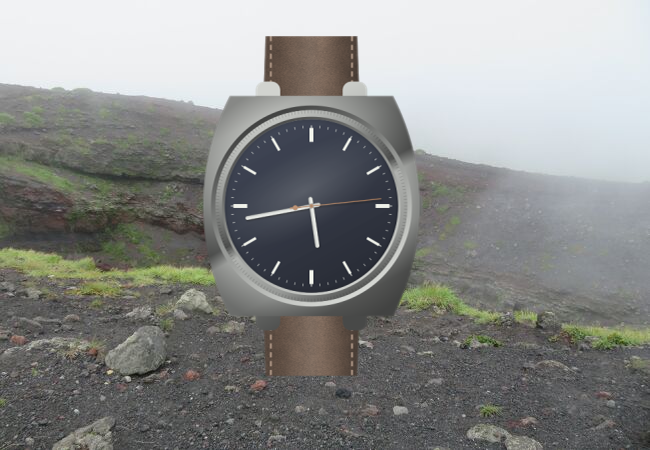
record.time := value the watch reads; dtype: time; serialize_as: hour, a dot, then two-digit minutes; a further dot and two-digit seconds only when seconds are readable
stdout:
5.43.14
